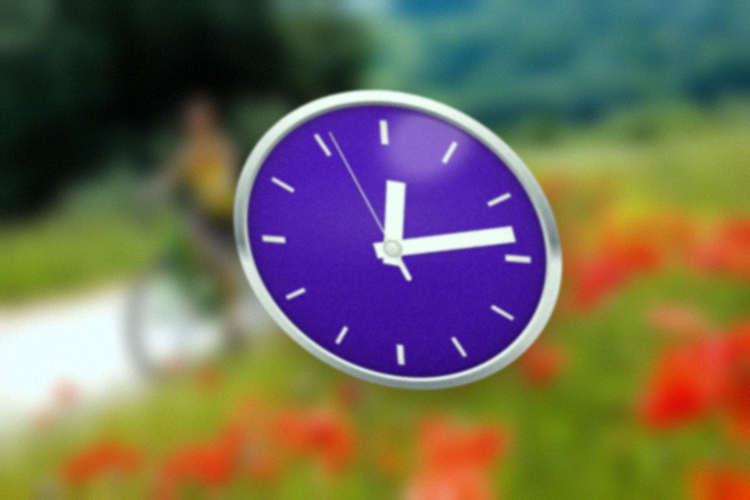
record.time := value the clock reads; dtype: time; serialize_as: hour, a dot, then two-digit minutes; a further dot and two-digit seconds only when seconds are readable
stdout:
12.12.56
